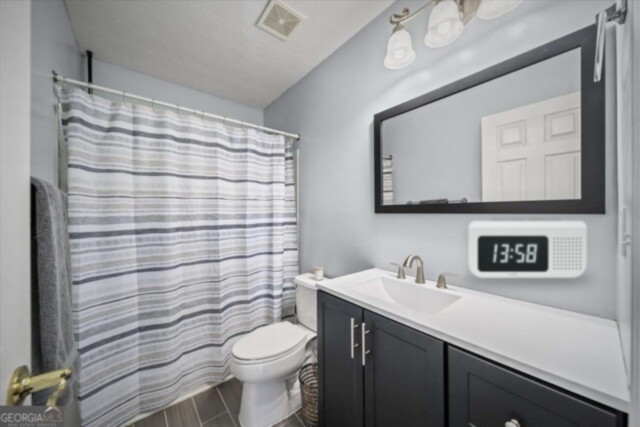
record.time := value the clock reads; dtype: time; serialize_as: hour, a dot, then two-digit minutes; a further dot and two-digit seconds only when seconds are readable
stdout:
13.58
